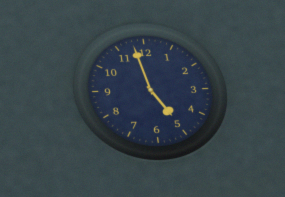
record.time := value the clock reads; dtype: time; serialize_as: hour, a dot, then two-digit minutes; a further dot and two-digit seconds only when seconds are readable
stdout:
4.58
